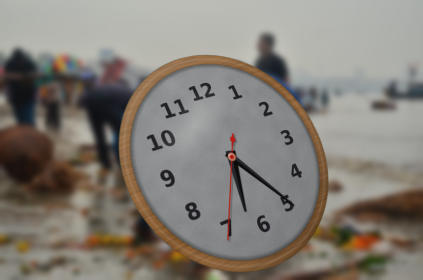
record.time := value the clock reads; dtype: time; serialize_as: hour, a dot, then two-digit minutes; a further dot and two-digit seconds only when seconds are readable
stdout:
6.24.35
